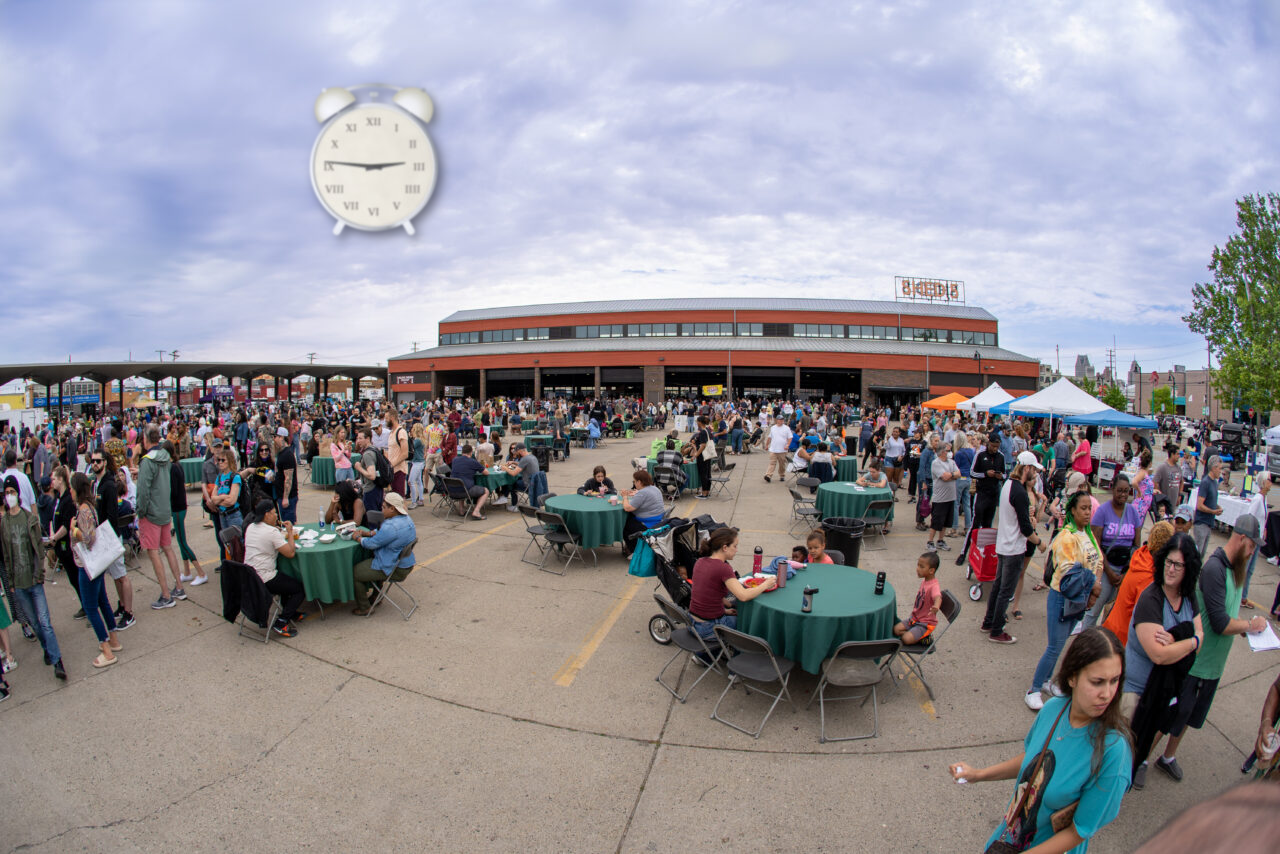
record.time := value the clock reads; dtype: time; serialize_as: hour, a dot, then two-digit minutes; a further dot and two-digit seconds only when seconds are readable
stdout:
2.46
